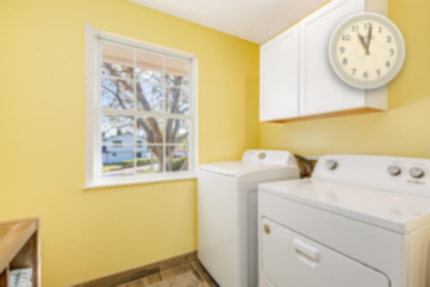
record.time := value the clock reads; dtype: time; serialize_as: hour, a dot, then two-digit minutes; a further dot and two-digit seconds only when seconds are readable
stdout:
11.01
